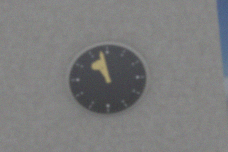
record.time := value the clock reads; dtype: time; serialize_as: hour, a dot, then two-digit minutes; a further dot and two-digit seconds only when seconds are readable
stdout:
10.58
